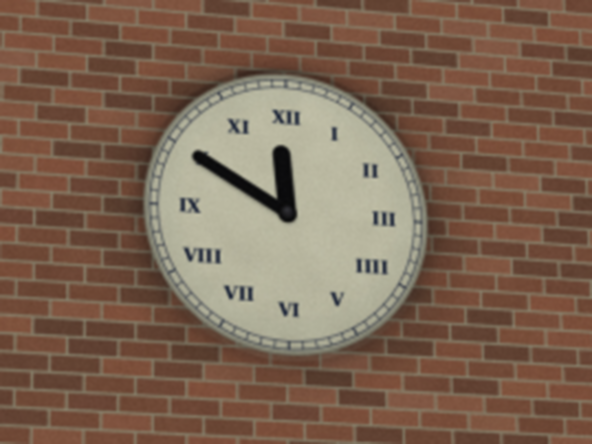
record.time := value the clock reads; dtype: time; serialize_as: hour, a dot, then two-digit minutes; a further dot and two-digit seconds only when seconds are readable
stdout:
11.50
